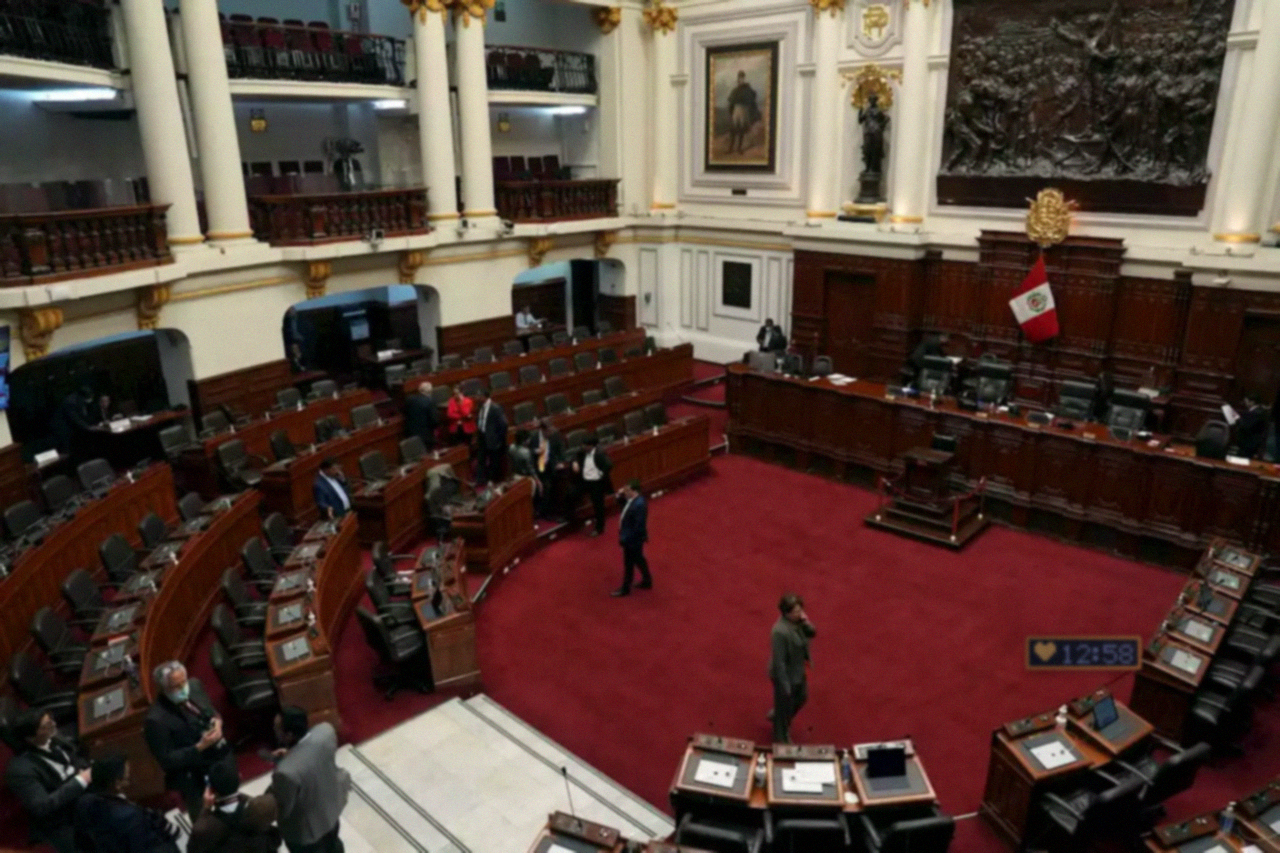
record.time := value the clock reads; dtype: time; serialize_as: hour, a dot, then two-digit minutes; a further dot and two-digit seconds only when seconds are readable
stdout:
12.58
